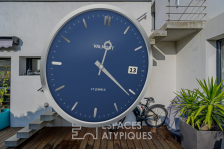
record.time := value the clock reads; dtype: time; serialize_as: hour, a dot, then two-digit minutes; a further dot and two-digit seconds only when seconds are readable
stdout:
12.21
